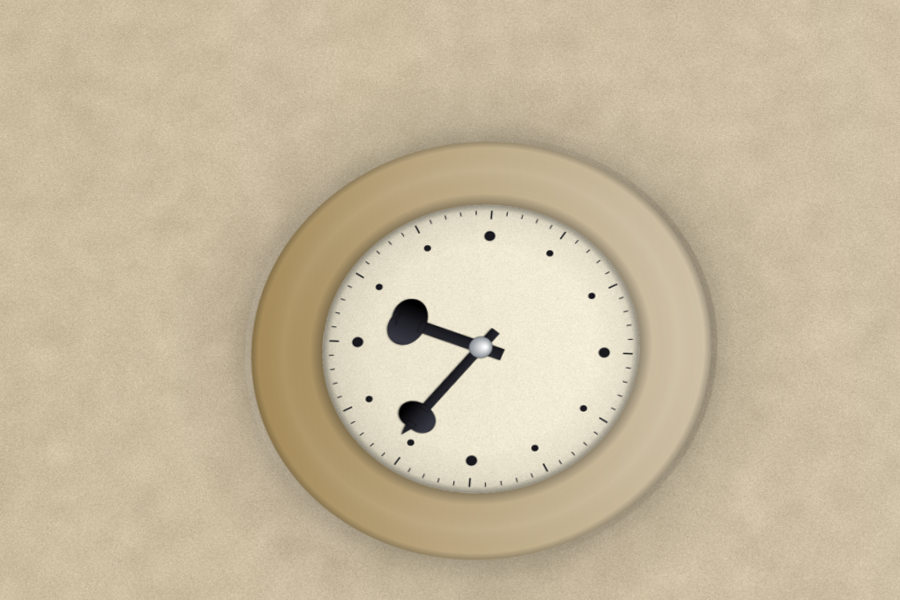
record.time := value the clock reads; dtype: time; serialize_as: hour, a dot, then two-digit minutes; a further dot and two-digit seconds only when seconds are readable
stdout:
9.36
